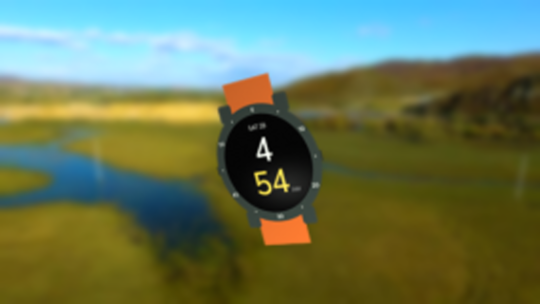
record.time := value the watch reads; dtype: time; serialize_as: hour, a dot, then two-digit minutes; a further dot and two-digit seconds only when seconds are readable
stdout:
4.54
